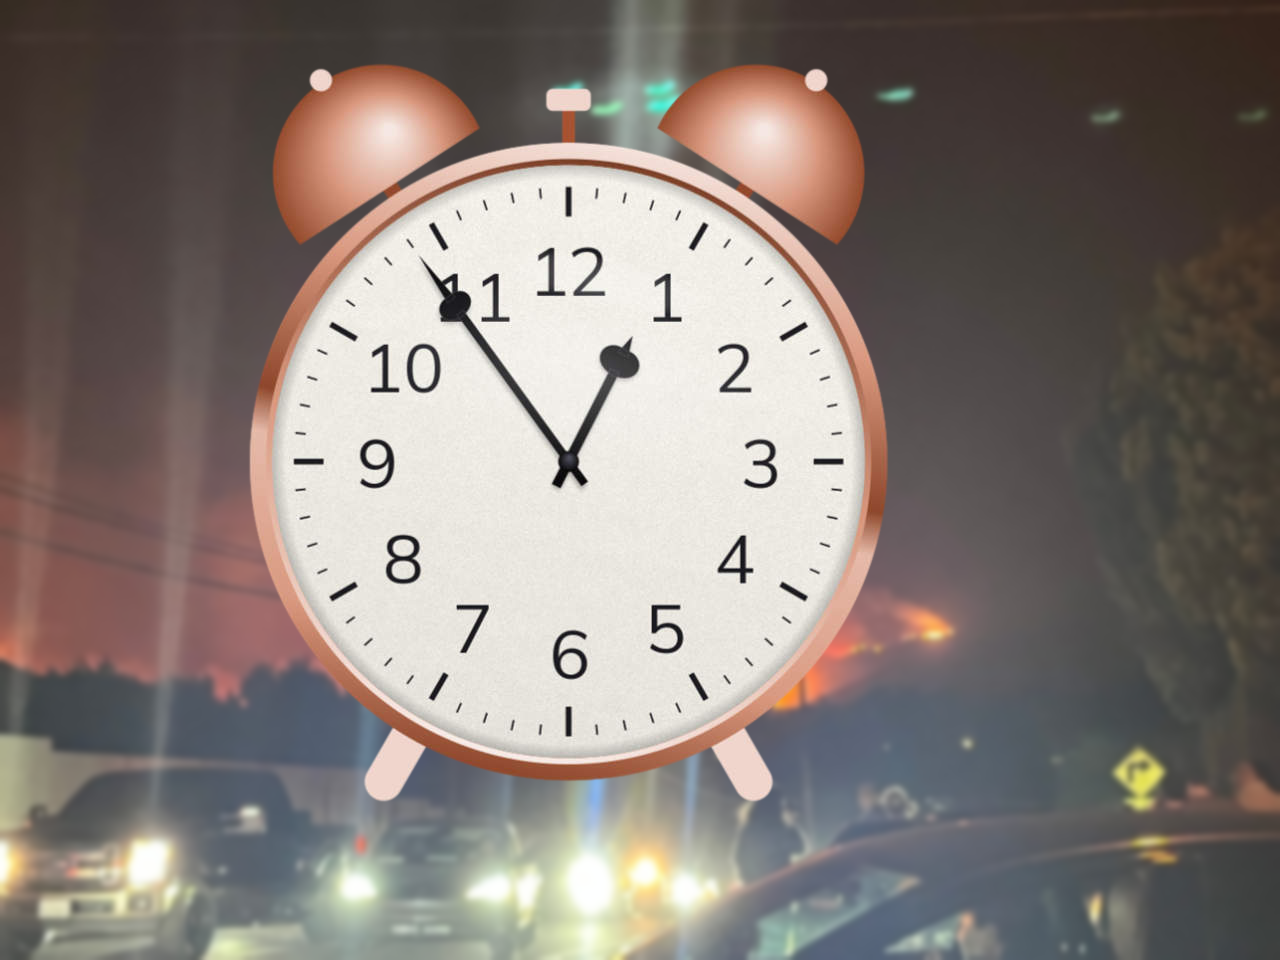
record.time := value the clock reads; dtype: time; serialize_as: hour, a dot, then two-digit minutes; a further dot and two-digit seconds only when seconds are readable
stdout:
12.54
